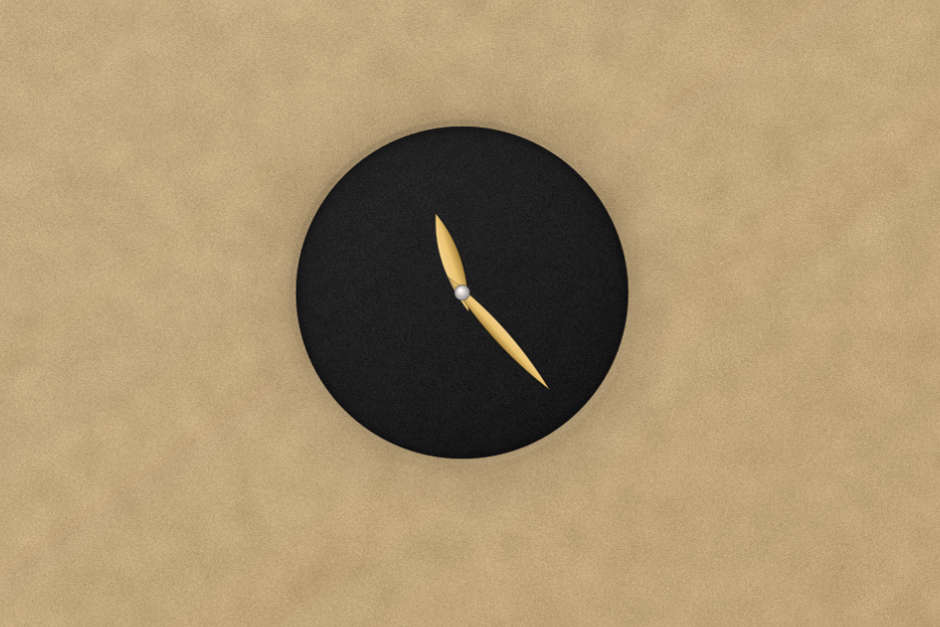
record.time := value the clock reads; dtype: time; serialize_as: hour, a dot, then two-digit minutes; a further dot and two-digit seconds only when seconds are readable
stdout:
11.23
